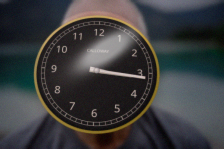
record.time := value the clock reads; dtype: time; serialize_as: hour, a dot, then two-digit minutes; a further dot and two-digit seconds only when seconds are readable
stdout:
3.16
